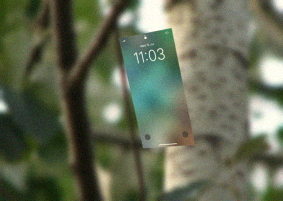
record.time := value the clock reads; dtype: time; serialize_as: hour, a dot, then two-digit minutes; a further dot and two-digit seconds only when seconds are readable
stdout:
11.03
